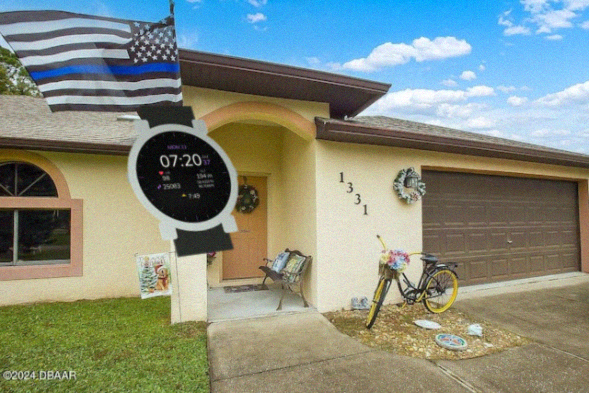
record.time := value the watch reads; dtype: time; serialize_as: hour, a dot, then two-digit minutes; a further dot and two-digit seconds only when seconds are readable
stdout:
7.20
